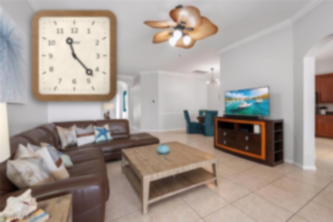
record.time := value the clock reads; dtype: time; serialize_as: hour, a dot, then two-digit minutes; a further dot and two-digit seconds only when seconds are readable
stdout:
11.23
